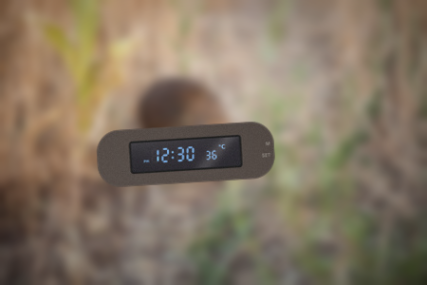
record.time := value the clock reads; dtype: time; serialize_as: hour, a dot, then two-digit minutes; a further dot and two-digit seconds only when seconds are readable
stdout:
12.30
